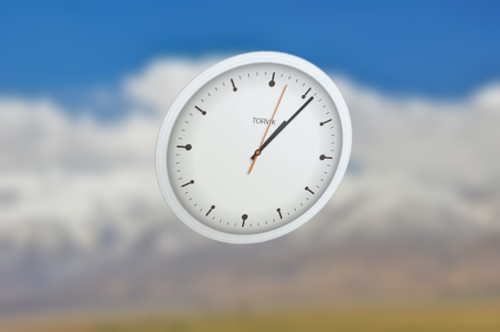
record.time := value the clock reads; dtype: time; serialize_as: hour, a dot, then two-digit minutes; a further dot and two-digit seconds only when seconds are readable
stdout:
1.06.02
